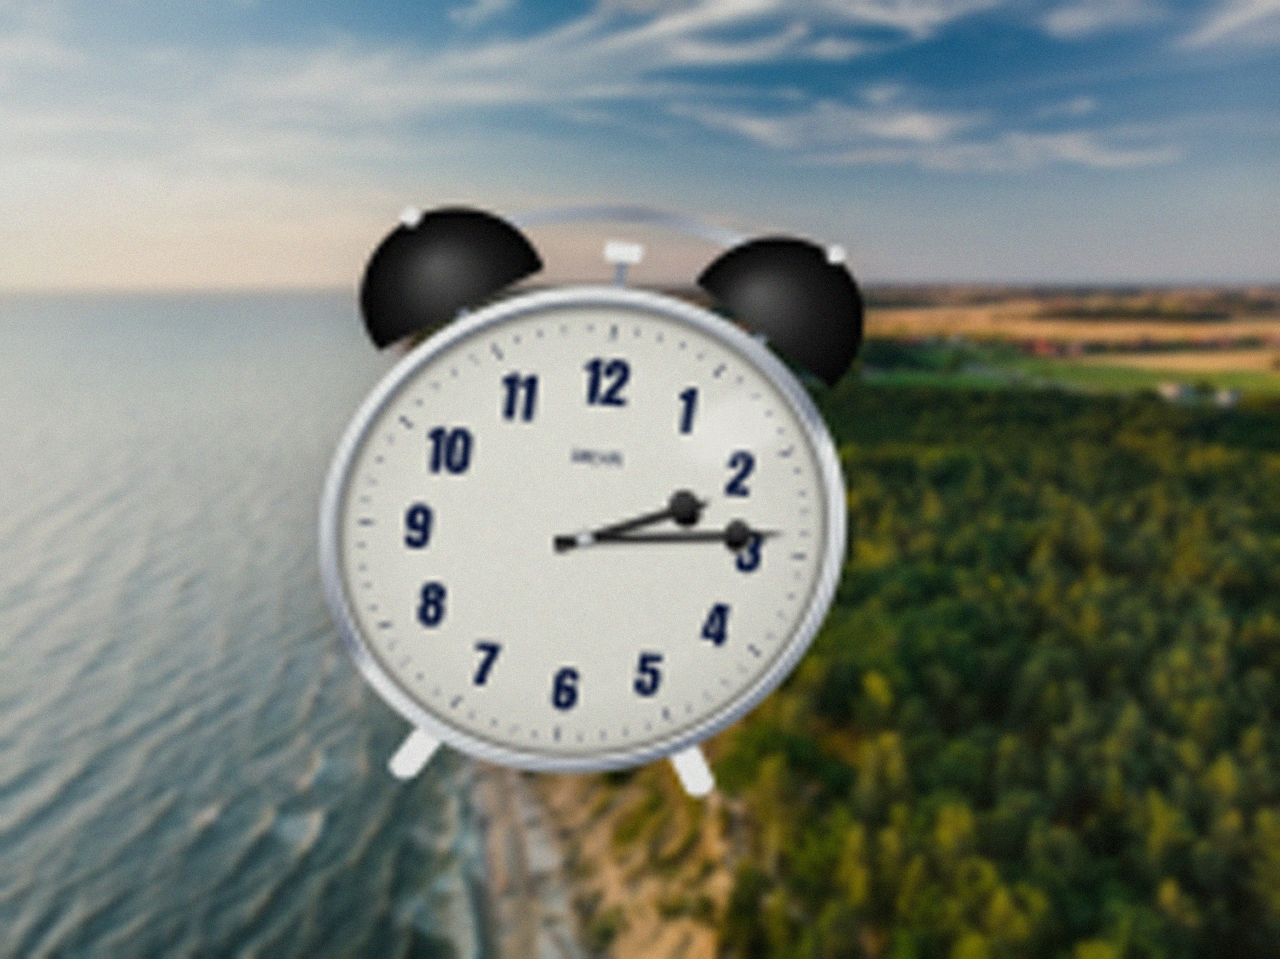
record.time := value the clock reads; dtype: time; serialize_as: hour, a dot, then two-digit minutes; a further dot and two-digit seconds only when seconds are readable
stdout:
2.14
